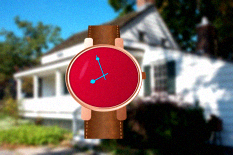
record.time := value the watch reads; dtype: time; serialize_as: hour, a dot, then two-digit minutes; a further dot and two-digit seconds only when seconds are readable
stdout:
7.57
